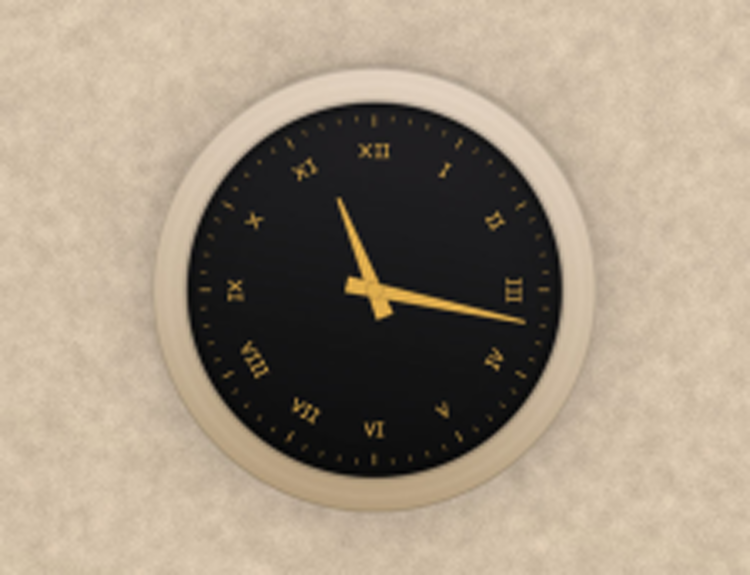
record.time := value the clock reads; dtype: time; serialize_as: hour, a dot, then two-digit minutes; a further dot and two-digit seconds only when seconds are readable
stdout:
11.17
